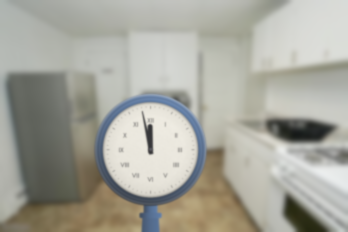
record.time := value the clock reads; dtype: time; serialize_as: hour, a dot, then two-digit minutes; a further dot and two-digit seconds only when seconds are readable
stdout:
11.58
